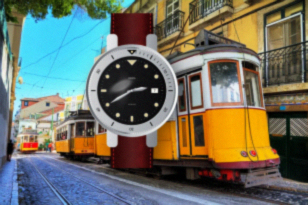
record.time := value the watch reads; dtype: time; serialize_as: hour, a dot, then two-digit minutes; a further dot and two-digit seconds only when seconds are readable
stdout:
2.40
